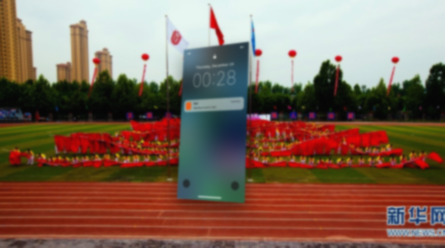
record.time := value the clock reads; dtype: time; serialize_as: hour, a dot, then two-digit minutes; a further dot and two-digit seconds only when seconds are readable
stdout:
0.28
